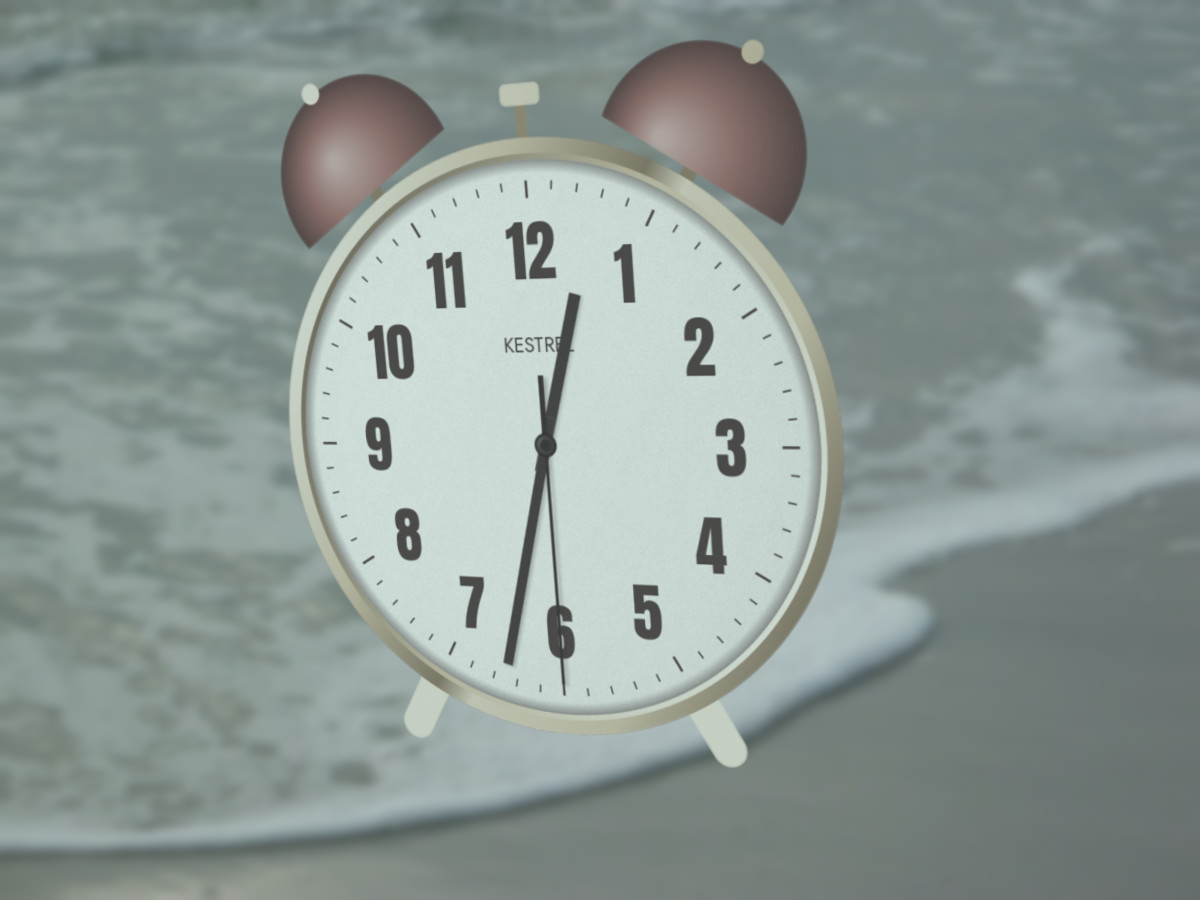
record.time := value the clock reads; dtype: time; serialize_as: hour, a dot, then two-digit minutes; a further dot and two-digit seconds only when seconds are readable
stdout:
12.32.30
